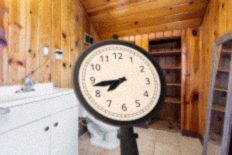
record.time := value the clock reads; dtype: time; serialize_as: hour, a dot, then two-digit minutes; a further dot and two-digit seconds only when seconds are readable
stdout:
7.43
